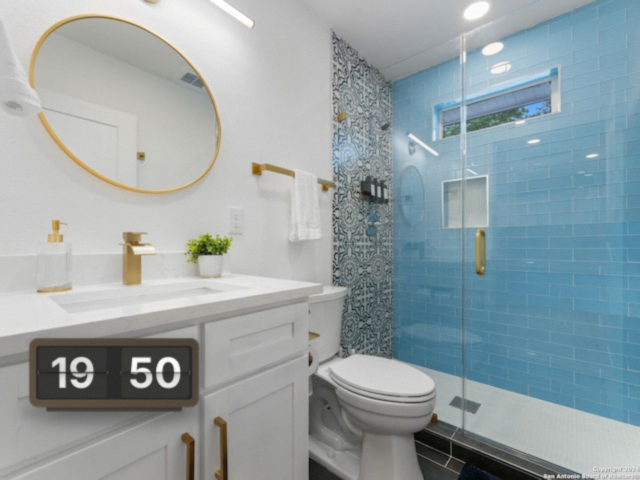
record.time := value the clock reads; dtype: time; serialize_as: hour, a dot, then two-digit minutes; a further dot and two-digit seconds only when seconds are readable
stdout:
19.50
